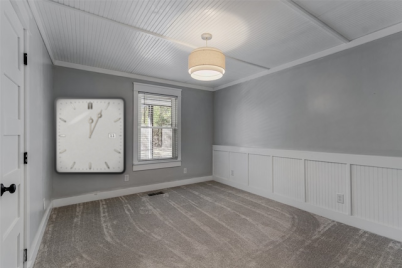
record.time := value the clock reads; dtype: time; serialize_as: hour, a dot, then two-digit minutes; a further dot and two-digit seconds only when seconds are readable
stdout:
12.04
